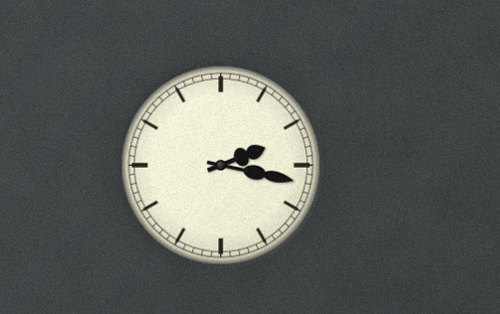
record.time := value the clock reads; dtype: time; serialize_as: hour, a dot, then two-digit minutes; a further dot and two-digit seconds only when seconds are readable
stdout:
2.17
